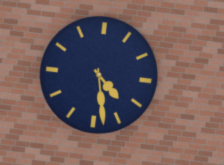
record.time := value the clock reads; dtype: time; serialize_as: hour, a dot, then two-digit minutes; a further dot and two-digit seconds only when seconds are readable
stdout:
4.28
